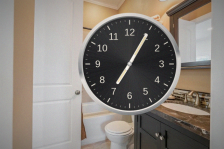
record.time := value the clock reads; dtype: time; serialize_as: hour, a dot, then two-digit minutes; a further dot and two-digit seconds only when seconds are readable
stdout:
7.05
